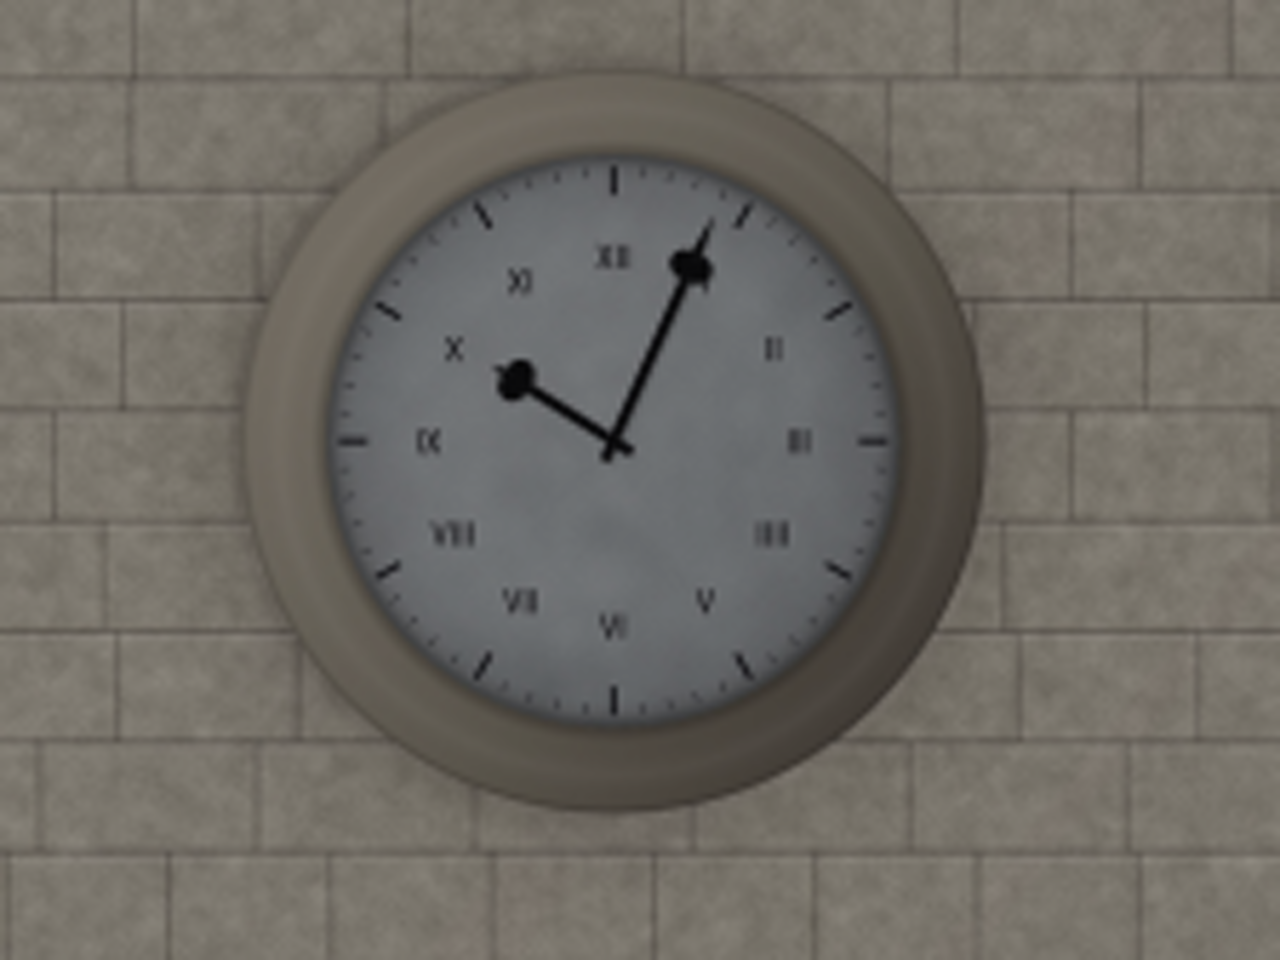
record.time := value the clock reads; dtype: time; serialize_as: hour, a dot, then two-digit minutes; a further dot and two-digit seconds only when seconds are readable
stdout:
10.04
